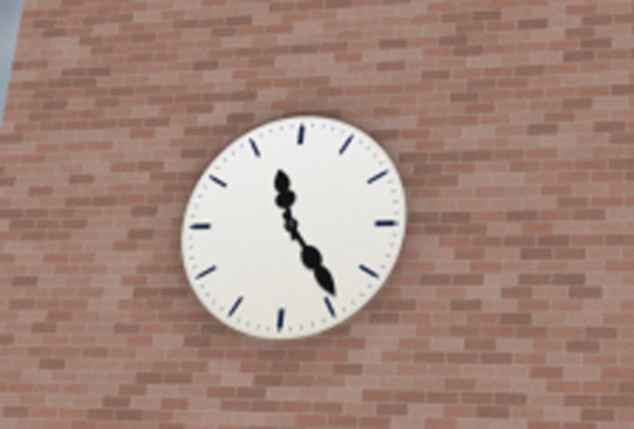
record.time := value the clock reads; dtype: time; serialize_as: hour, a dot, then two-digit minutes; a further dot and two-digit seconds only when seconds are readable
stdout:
11.24
